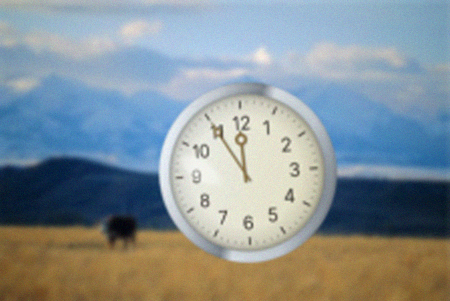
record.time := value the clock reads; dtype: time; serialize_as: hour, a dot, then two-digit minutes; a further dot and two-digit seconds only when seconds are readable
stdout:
11.55
